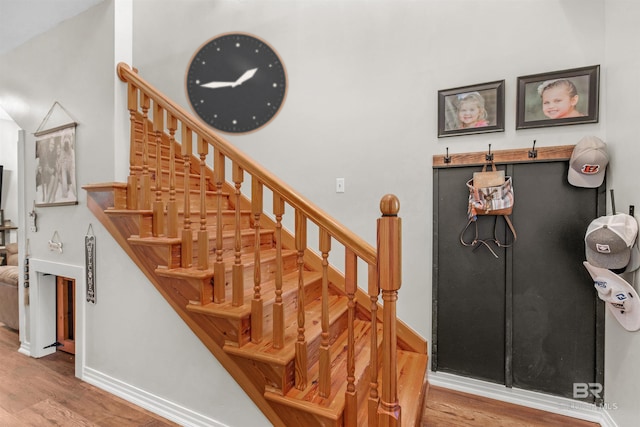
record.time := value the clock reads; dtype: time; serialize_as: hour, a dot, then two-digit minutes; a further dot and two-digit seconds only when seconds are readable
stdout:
1.44
